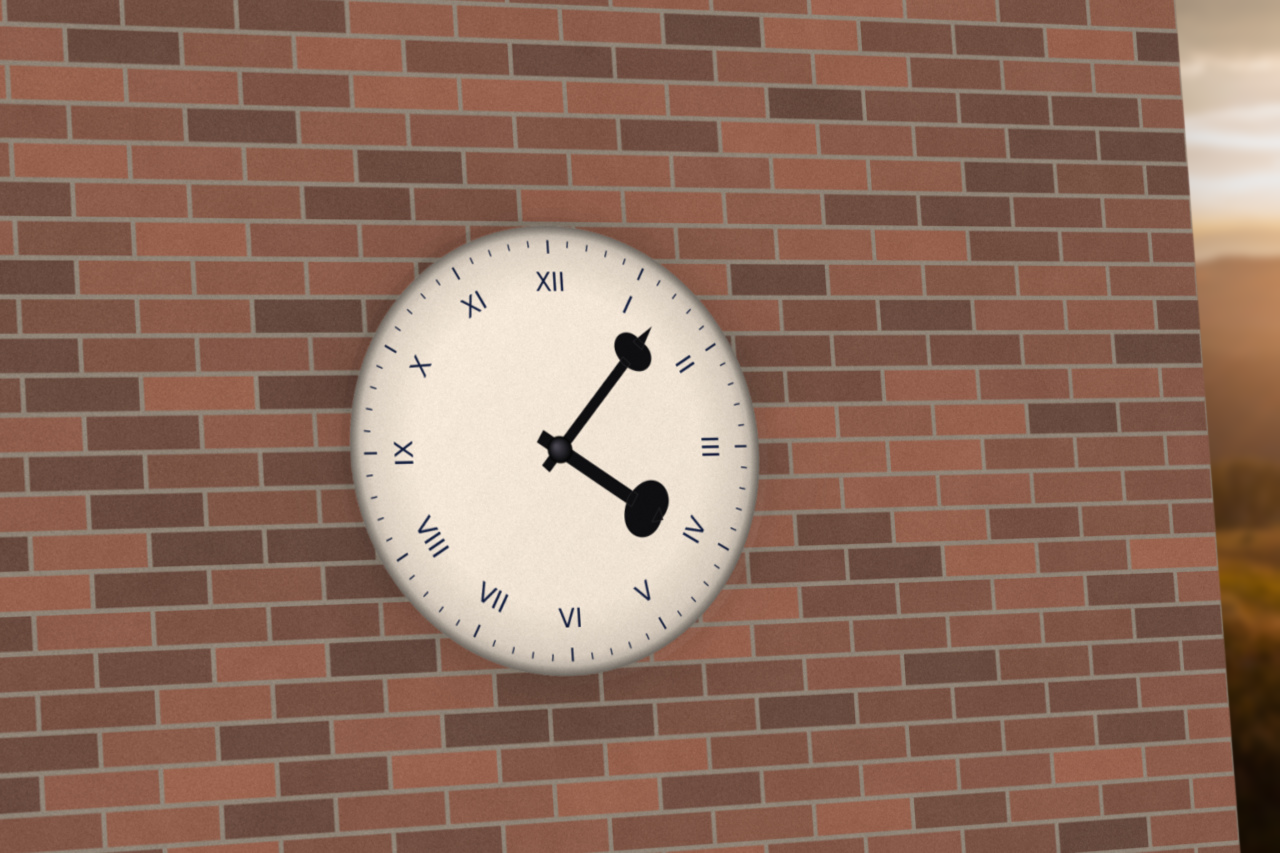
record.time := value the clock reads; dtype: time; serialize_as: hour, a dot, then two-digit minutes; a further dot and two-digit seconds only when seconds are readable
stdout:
4.07
